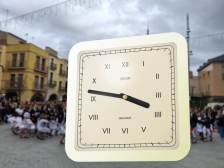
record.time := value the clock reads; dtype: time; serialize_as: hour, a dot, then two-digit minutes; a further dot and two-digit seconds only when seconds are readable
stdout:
3.47
